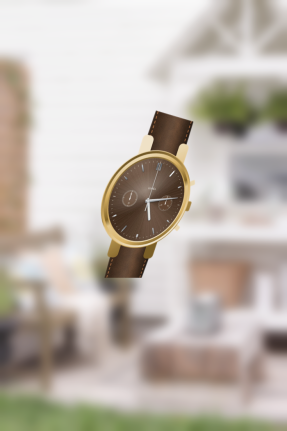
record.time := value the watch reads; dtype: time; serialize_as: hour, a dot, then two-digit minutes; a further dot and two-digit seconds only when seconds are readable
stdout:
5.13
